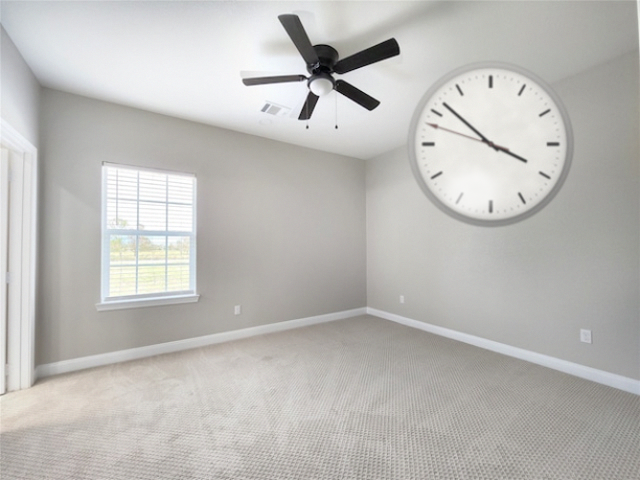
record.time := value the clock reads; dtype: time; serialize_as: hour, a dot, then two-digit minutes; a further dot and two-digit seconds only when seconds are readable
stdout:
3.51.48
